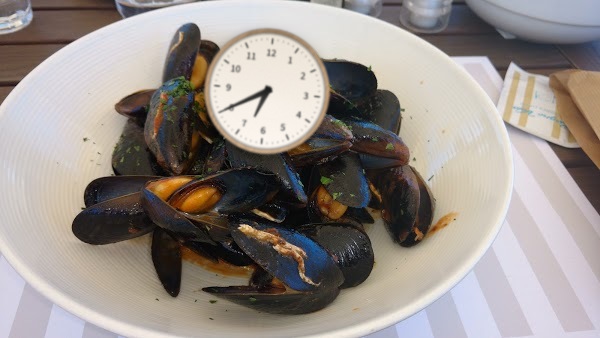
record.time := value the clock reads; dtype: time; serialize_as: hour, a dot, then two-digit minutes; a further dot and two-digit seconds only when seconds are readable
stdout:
6.40
